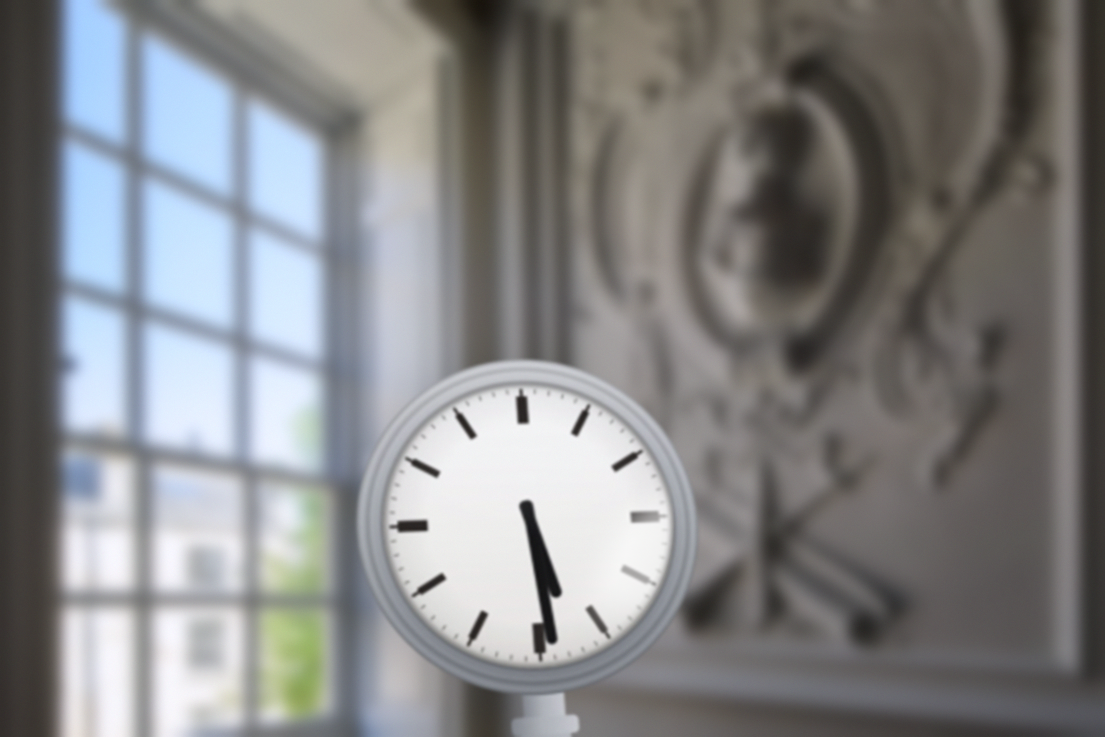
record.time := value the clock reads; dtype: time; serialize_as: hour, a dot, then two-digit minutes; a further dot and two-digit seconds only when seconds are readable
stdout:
5.29
